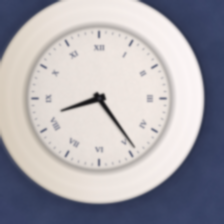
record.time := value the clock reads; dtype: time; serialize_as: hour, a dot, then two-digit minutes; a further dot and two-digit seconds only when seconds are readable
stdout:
8.24
